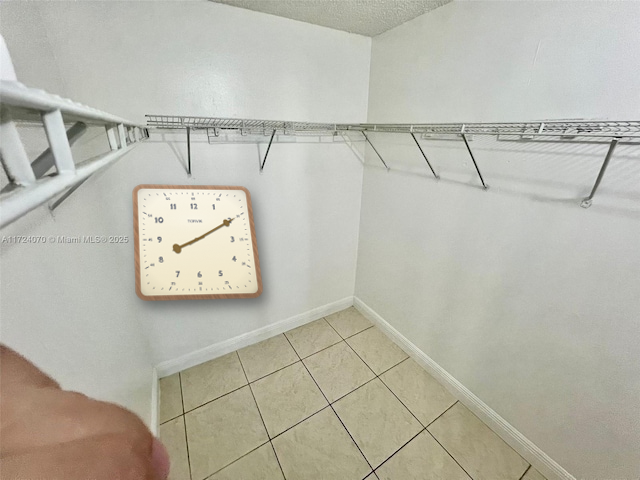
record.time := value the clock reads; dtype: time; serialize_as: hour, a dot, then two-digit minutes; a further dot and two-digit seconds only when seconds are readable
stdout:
8.10
